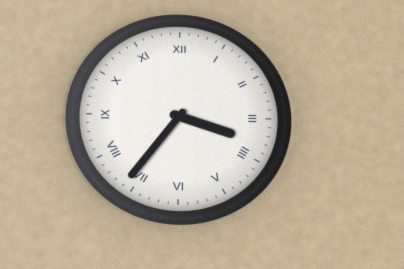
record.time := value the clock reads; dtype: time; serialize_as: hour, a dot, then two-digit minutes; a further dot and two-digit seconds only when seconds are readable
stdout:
3.36
